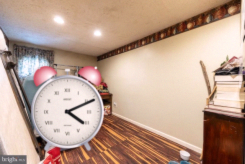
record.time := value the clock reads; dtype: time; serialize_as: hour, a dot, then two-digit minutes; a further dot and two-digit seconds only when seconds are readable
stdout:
4.11
